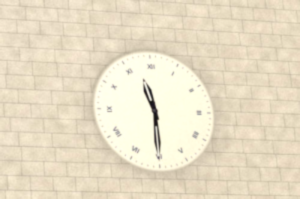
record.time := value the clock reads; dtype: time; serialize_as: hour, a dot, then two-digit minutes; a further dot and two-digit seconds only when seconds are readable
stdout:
11.30
